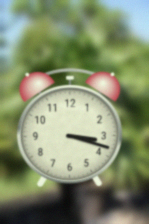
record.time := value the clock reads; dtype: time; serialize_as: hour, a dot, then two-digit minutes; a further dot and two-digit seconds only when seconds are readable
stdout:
3.18
